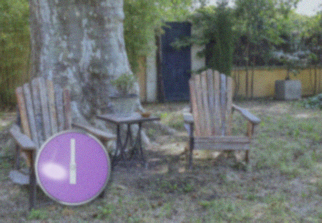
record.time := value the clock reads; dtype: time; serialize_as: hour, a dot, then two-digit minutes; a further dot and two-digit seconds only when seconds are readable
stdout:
6.00
